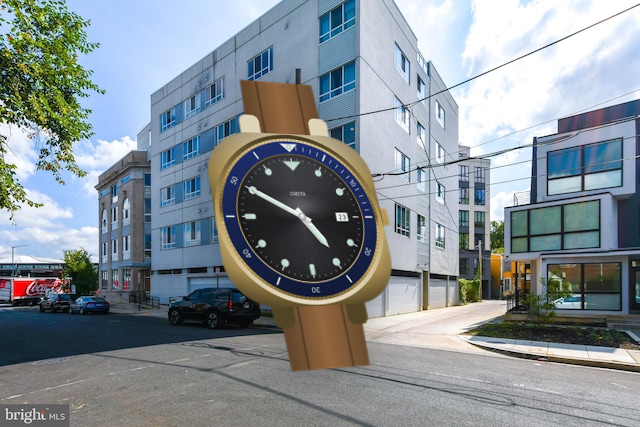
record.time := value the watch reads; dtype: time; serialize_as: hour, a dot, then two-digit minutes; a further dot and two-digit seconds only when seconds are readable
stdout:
4.50
